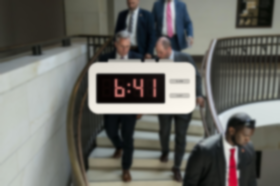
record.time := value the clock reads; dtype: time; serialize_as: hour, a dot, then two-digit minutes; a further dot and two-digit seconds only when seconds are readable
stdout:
6.41
